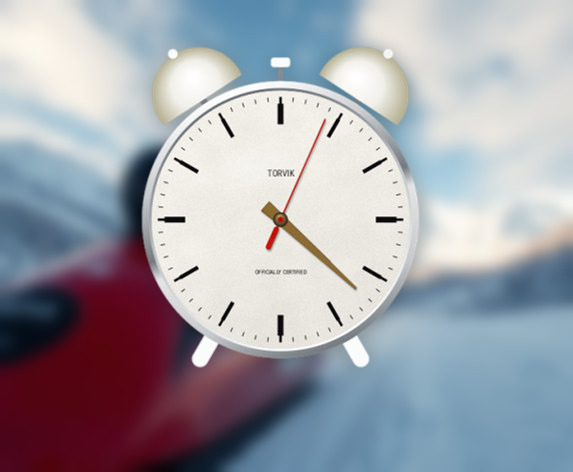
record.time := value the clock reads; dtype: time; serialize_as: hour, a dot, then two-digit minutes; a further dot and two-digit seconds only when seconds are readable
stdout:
4.22.04
